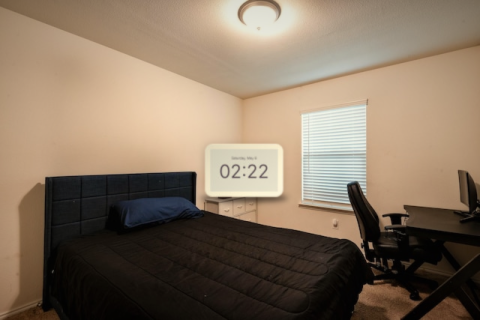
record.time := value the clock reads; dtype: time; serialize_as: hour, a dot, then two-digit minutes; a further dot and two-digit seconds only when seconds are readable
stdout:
2.22
